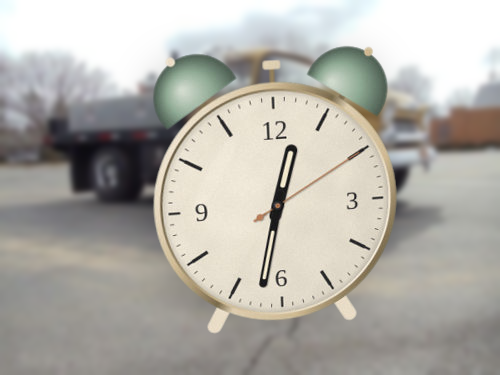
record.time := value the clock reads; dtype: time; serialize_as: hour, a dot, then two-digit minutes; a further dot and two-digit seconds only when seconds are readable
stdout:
12.32.10
